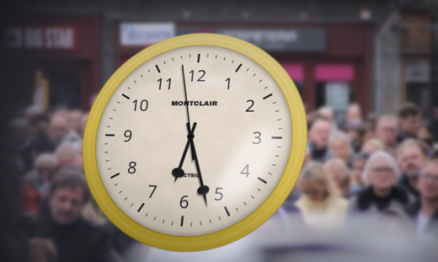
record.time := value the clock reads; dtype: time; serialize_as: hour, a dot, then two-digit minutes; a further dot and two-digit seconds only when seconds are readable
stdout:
6.26.58
